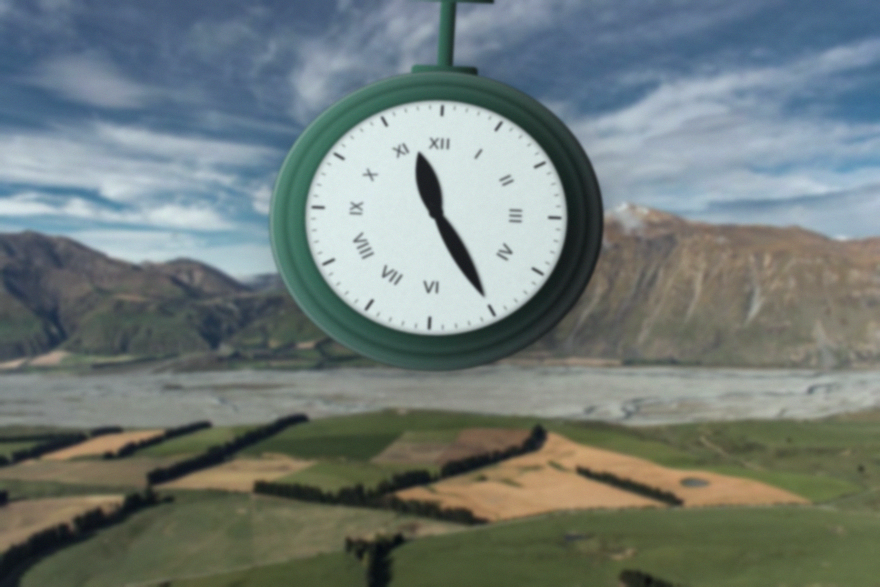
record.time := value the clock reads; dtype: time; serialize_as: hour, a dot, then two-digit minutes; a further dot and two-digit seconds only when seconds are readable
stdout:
11.25
